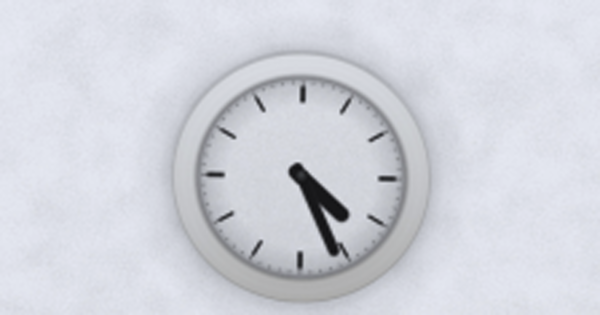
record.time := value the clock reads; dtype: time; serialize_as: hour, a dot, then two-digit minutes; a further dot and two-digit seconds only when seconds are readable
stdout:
4.26
